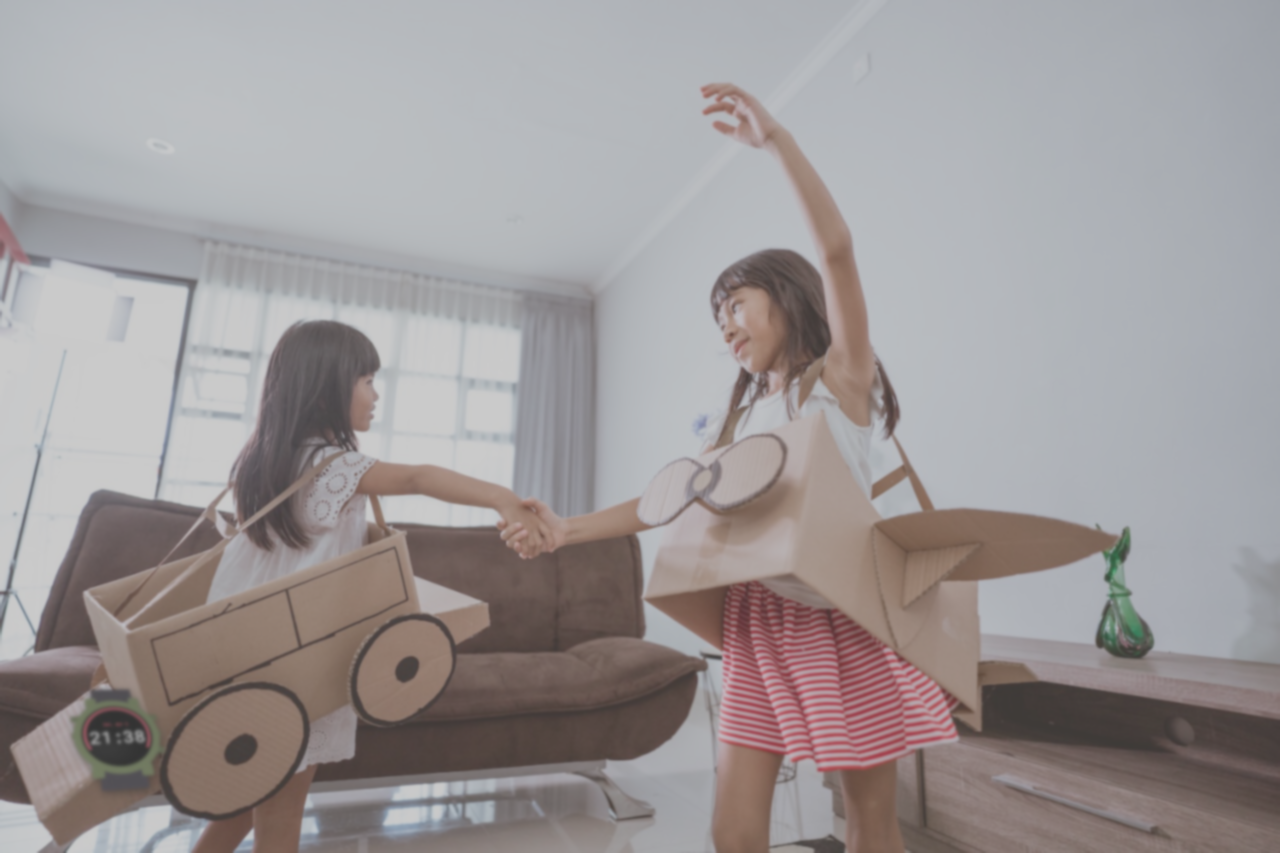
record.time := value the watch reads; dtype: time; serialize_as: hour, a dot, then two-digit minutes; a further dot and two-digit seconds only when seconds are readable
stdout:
21.38
